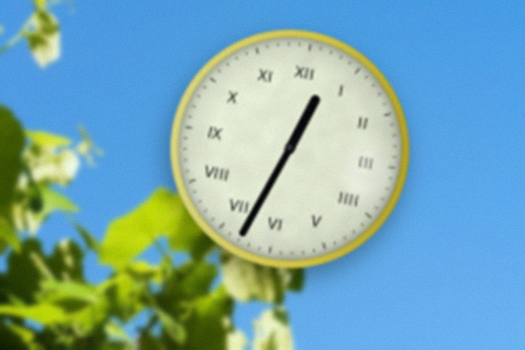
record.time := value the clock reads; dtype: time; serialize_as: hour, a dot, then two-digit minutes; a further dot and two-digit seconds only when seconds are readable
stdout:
12.33
